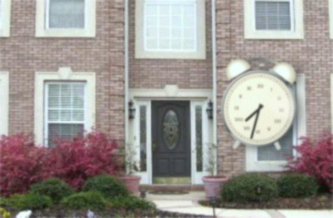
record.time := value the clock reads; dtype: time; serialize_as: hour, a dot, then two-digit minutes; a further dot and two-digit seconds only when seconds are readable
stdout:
7.32
